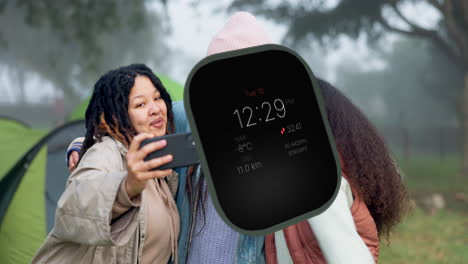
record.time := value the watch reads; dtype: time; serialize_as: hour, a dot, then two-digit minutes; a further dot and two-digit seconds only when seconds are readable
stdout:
12.29
